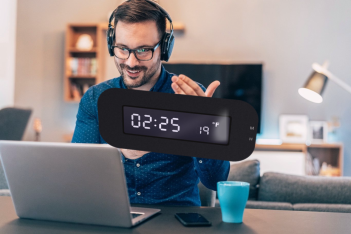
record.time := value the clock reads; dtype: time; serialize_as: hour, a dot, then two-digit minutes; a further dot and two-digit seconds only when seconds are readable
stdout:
2.25
